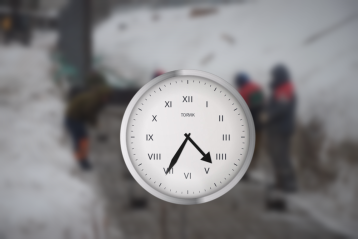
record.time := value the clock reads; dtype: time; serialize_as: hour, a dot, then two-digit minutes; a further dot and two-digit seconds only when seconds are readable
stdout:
4.35
